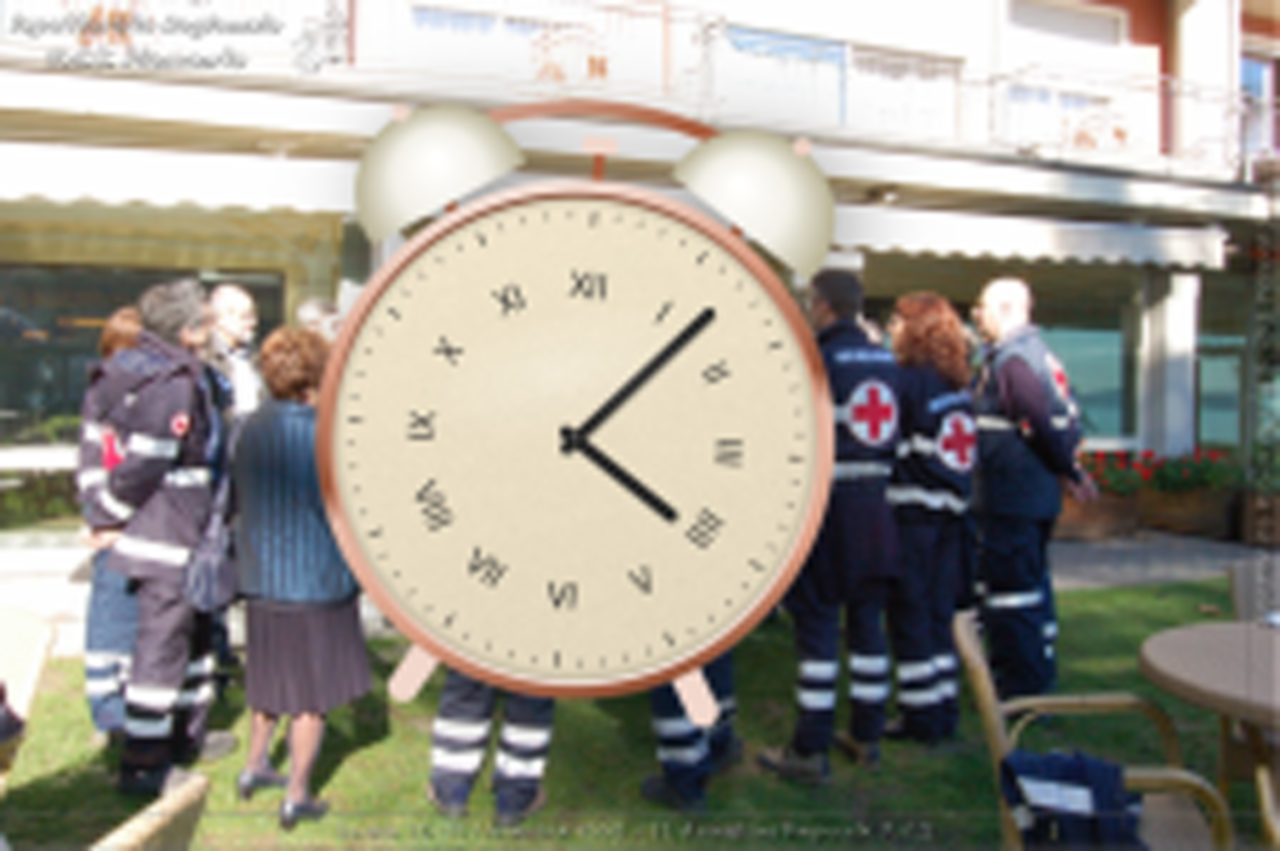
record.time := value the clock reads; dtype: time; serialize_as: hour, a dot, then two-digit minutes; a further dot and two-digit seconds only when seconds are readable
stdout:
4.07
